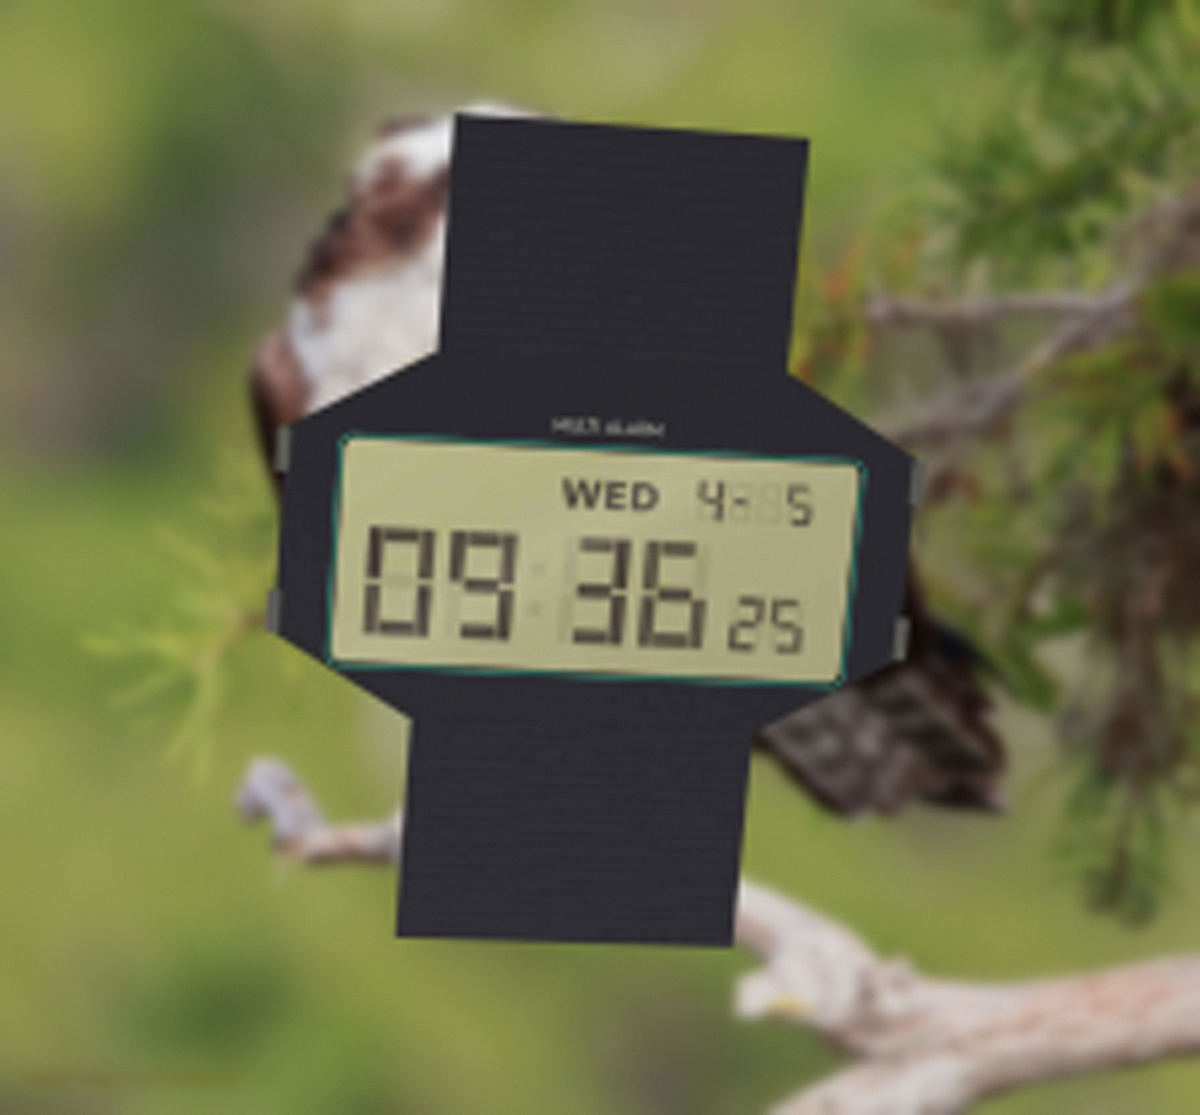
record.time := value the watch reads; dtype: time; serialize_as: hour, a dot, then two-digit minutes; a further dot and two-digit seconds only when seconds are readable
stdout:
9.36.25
